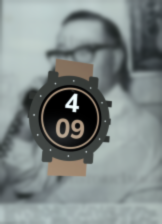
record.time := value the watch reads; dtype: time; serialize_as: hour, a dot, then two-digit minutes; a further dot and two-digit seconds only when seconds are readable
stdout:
4.09
